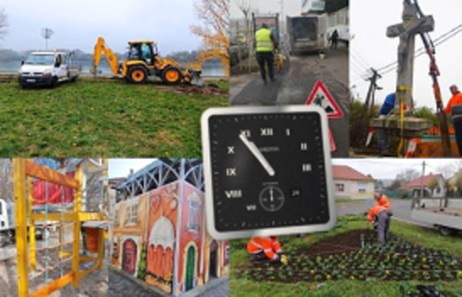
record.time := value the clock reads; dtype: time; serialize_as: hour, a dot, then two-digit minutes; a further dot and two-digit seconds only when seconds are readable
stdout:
10.54
